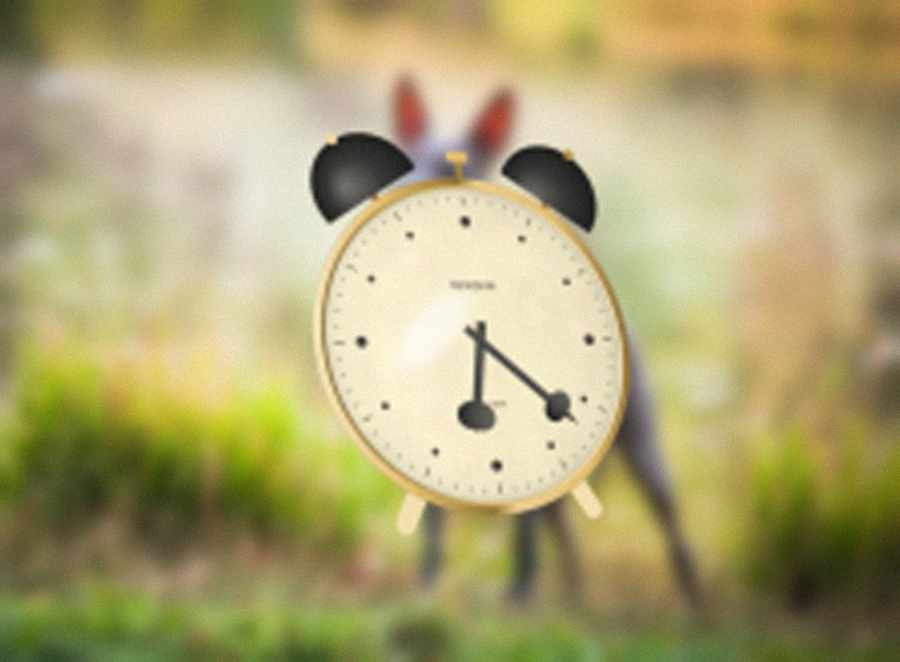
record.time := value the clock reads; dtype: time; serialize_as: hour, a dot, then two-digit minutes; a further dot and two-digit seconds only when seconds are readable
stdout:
6.22
